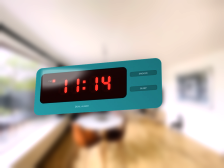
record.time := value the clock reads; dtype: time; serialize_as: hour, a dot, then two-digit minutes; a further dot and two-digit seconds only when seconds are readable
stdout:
11.14
